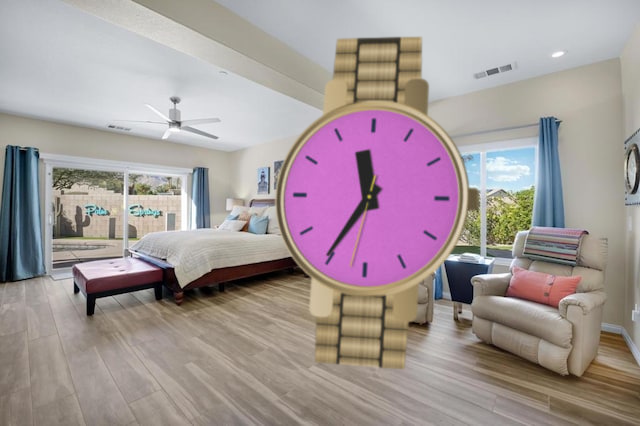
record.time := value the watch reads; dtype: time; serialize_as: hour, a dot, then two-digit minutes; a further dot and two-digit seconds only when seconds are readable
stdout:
11.35.32
